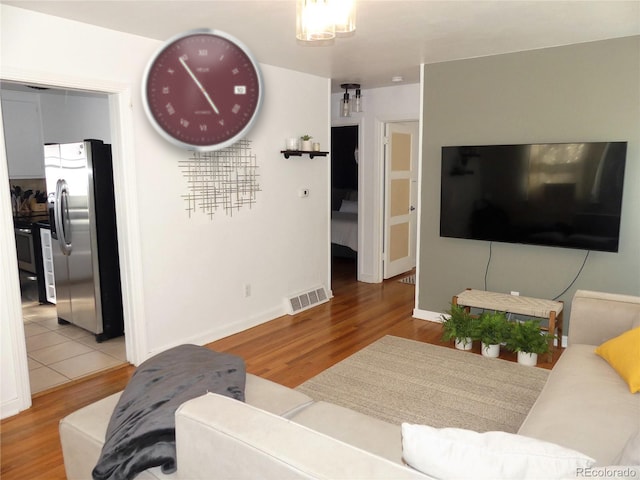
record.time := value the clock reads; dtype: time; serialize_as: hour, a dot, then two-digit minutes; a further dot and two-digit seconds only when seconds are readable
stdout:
4.54
